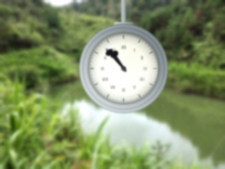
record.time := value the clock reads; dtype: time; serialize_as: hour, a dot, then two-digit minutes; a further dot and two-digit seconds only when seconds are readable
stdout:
10.53
